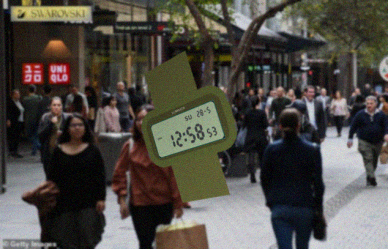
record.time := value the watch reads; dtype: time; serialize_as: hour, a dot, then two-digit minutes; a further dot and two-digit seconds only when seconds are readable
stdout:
12.58.53
